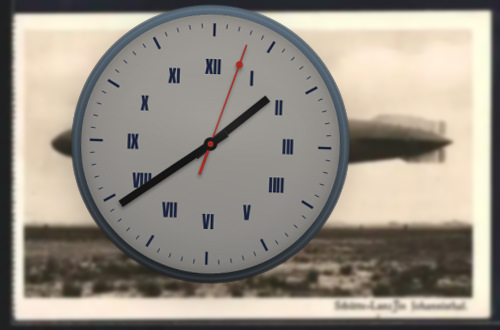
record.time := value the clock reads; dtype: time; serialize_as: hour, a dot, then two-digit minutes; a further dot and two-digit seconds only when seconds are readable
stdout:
1.39.03
